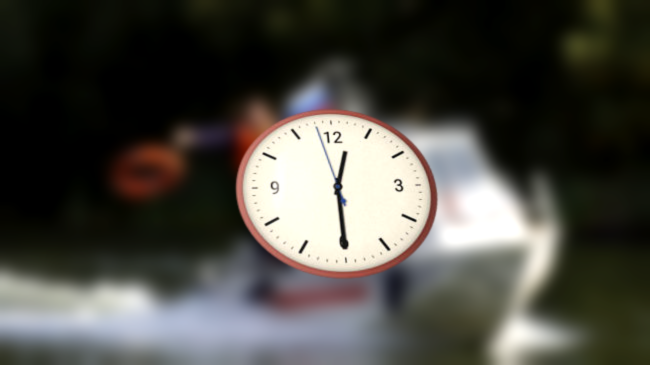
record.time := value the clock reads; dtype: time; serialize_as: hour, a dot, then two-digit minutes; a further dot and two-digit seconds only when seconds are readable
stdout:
12.29.58
